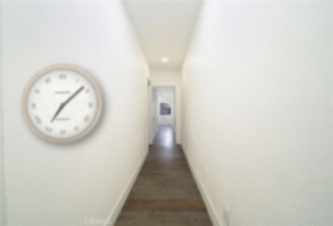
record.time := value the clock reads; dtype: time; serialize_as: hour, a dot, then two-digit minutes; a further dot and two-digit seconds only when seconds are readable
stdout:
7.08
